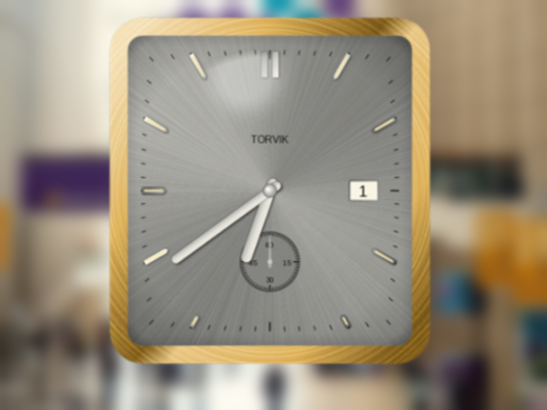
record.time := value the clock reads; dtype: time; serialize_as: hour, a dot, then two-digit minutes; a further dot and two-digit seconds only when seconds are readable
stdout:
6.39
